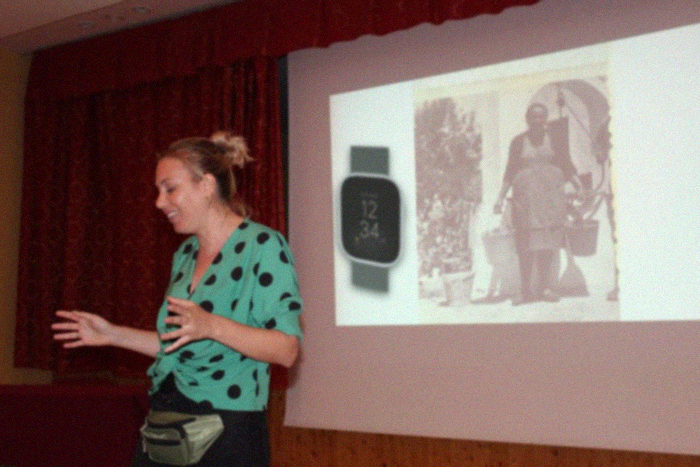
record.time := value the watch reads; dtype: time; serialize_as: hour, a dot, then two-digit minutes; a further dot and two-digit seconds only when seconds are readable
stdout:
12.34
